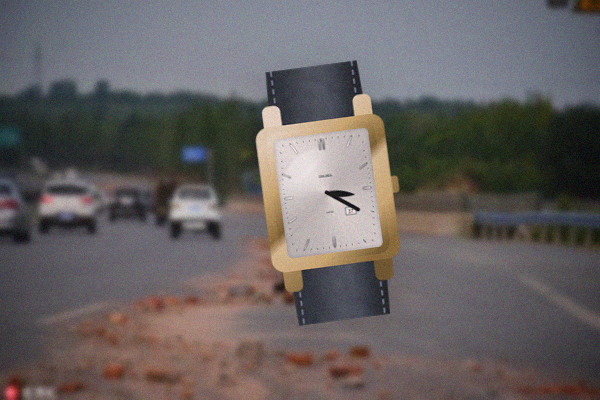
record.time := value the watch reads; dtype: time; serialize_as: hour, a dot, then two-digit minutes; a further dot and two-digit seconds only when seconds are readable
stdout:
3.21
